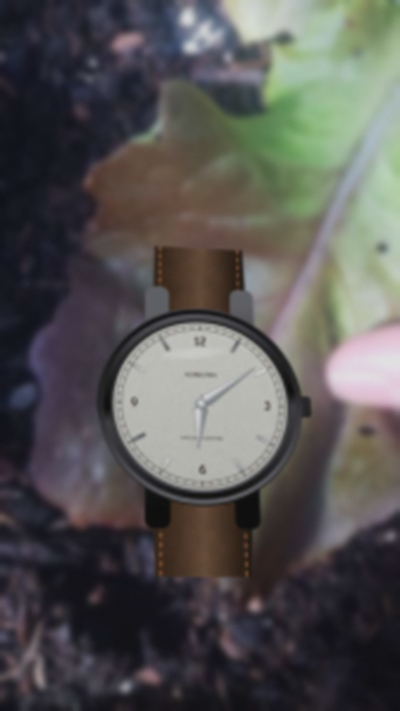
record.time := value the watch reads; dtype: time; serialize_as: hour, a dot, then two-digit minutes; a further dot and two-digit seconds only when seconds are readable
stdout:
6.09
